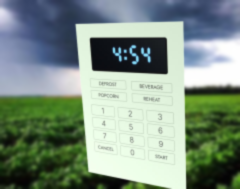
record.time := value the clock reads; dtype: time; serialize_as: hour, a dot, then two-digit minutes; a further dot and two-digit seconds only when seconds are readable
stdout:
4.54
